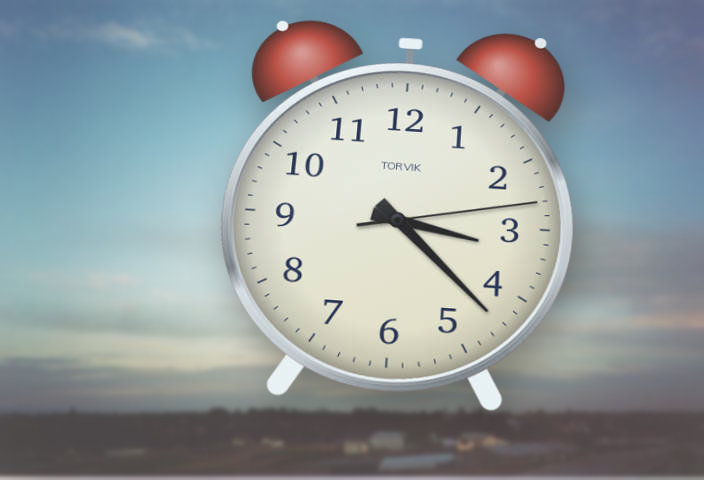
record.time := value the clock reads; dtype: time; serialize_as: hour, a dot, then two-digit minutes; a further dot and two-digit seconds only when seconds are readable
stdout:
3.22.13
